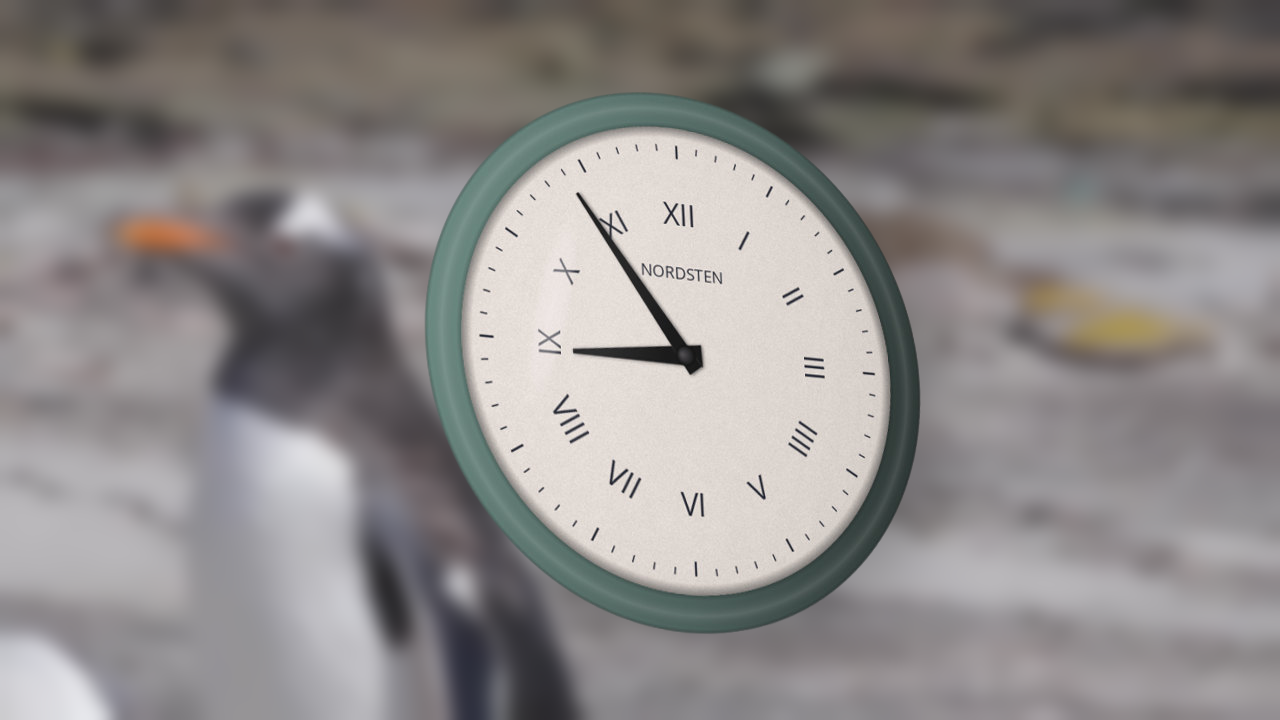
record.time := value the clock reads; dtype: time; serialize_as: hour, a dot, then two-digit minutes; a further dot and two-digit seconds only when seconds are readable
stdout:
8.54
